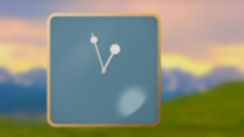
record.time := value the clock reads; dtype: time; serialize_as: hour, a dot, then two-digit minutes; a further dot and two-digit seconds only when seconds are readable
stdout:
12.57
